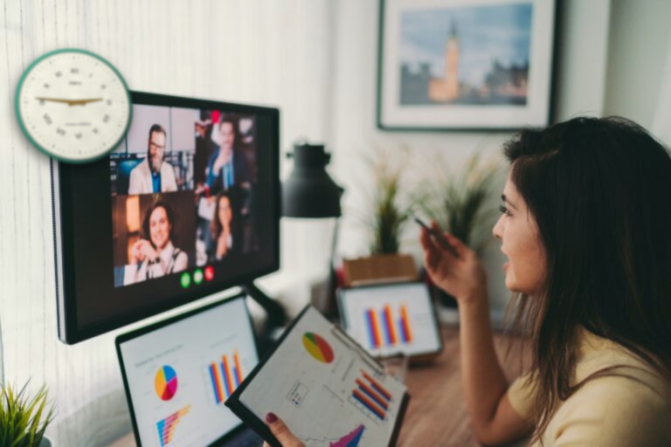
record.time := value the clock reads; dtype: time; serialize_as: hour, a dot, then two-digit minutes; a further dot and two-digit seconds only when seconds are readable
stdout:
2.46
